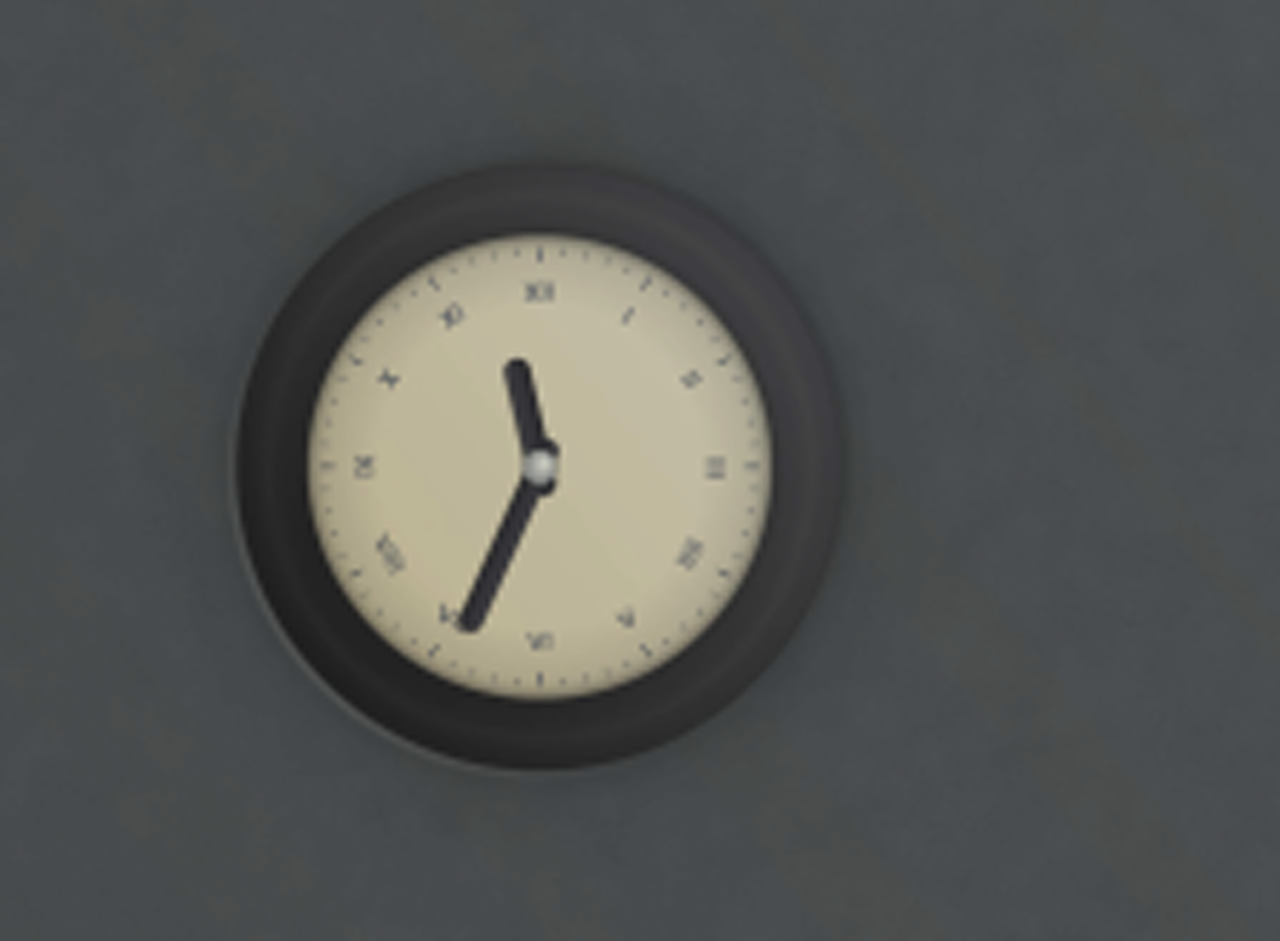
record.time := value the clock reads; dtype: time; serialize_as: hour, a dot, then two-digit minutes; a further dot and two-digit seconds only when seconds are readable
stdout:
11.34
